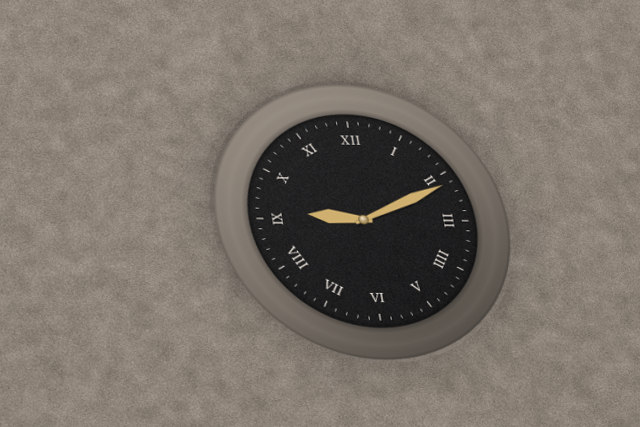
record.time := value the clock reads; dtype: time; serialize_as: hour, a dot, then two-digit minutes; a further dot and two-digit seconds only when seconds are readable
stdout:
9.11
